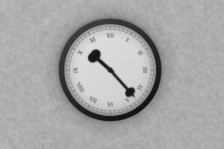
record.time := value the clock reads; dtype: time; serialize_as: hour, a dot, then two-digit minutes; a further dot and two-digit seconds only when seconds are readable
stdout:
10.23
